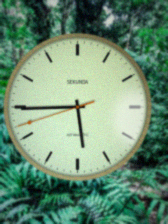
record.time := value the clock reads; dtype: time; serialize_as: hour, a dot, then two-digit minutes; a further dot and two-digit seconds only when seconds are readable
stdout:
5.44.42
